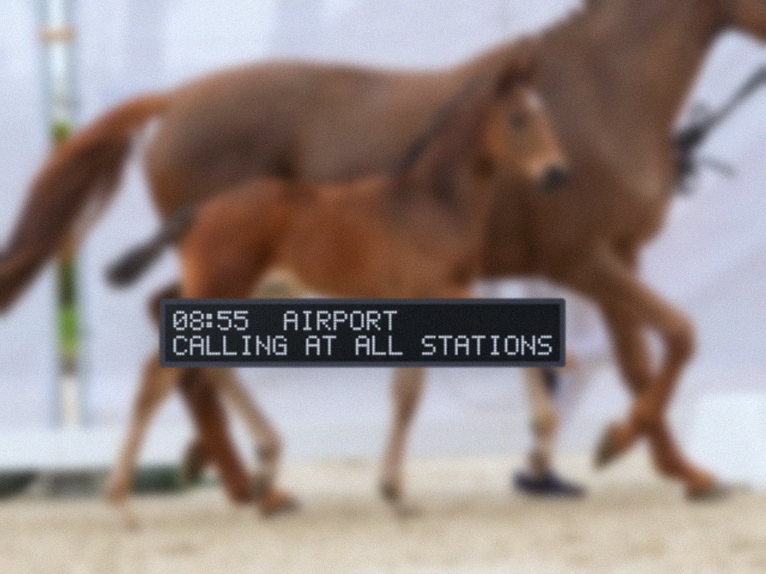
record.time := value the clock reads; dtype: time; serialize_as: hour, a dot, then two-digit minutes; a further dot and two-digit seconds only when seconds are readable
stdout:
8.55
